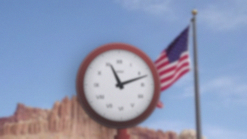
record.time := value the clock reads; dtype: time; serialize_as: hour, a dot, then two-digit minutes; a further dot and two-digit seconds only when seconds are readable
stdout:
11.12
